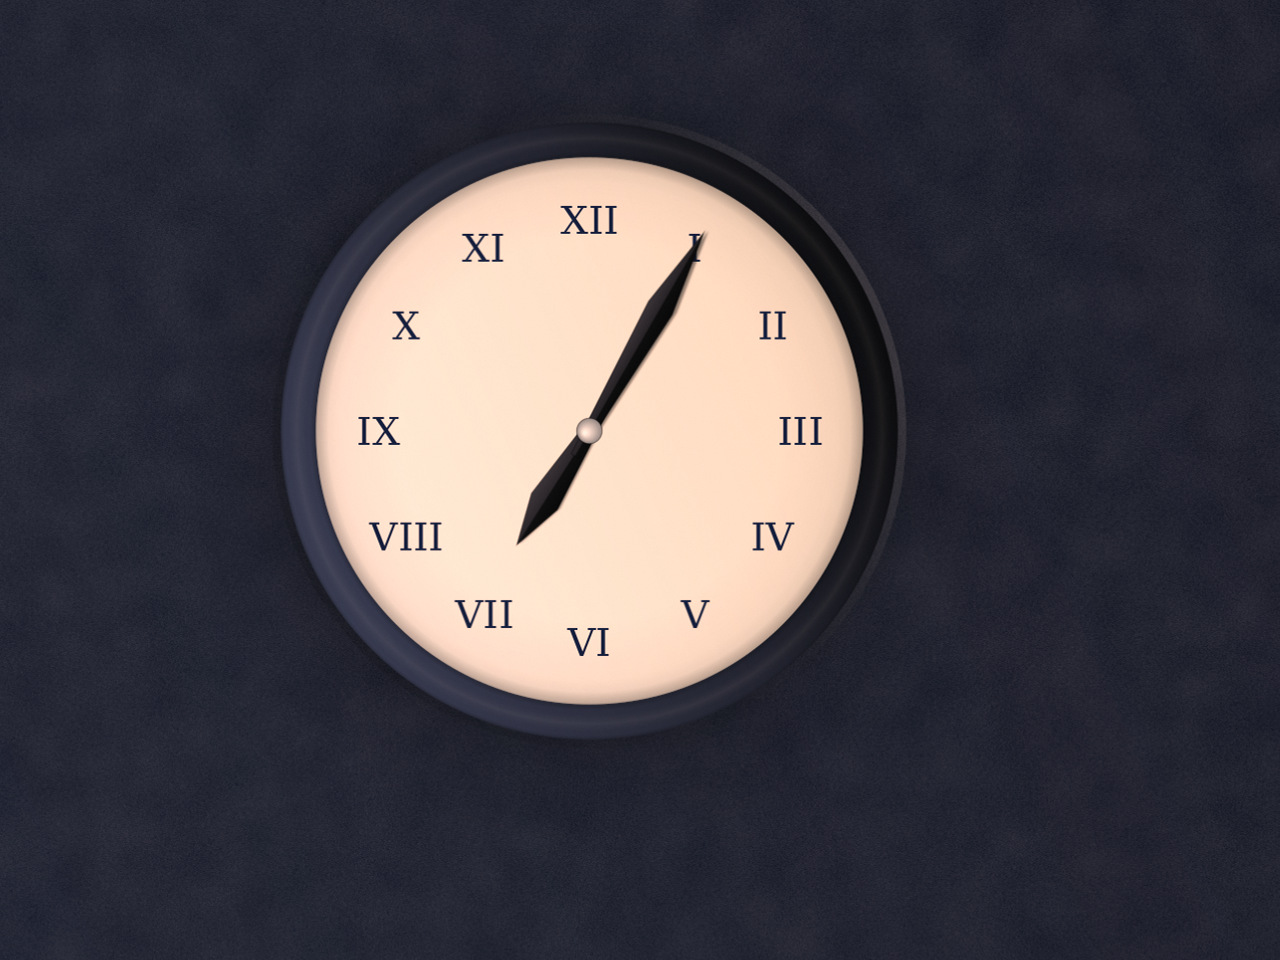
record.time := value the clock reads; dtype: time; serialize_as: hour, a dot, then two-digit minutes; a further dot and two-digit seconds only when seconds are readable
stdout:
7.05
